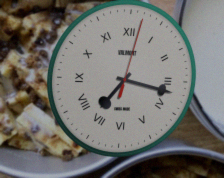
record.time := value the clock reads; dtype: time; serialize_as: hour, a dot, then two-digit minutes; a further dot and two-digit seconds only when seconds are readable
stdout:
7.17.02
